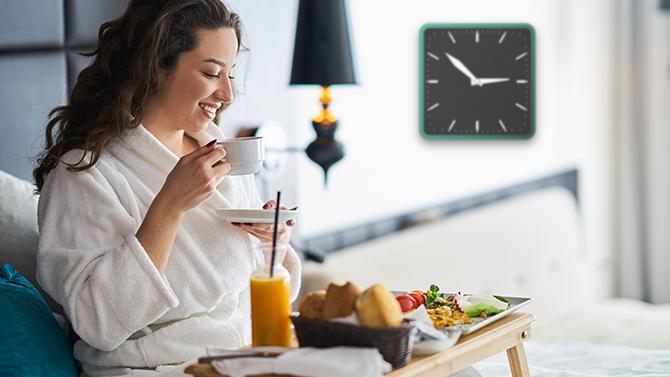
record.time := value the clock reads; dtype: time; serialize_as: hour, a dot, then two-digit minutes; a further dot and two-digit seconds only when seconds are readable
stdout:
2.52
